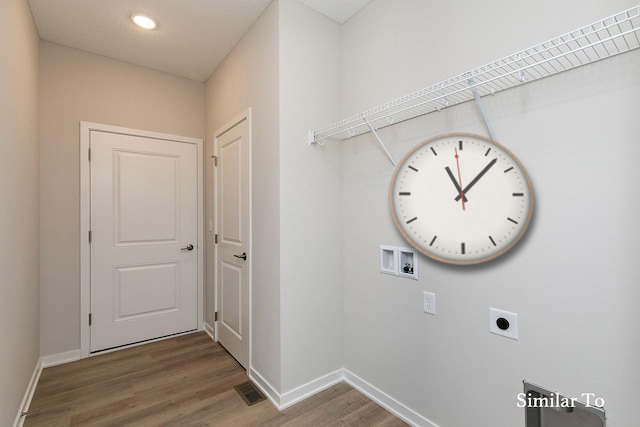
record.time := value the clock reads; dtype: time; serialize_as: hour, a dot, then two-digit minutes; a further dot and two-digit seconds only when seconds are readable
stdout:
11.06.59
